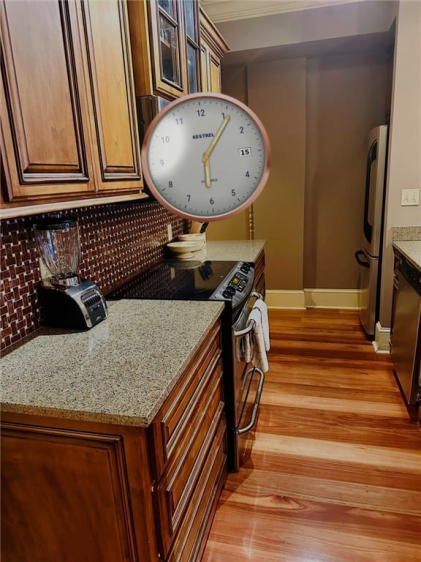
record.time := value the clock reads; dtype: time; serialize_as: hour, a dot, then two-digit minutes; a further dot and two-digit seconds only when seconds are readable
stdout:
6.06
